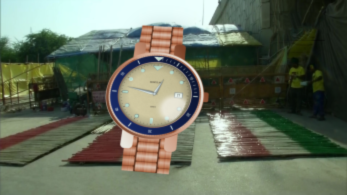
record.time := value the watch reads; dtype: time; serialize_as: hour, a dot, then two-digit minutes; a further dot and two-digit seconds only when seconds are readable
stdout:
12.47
